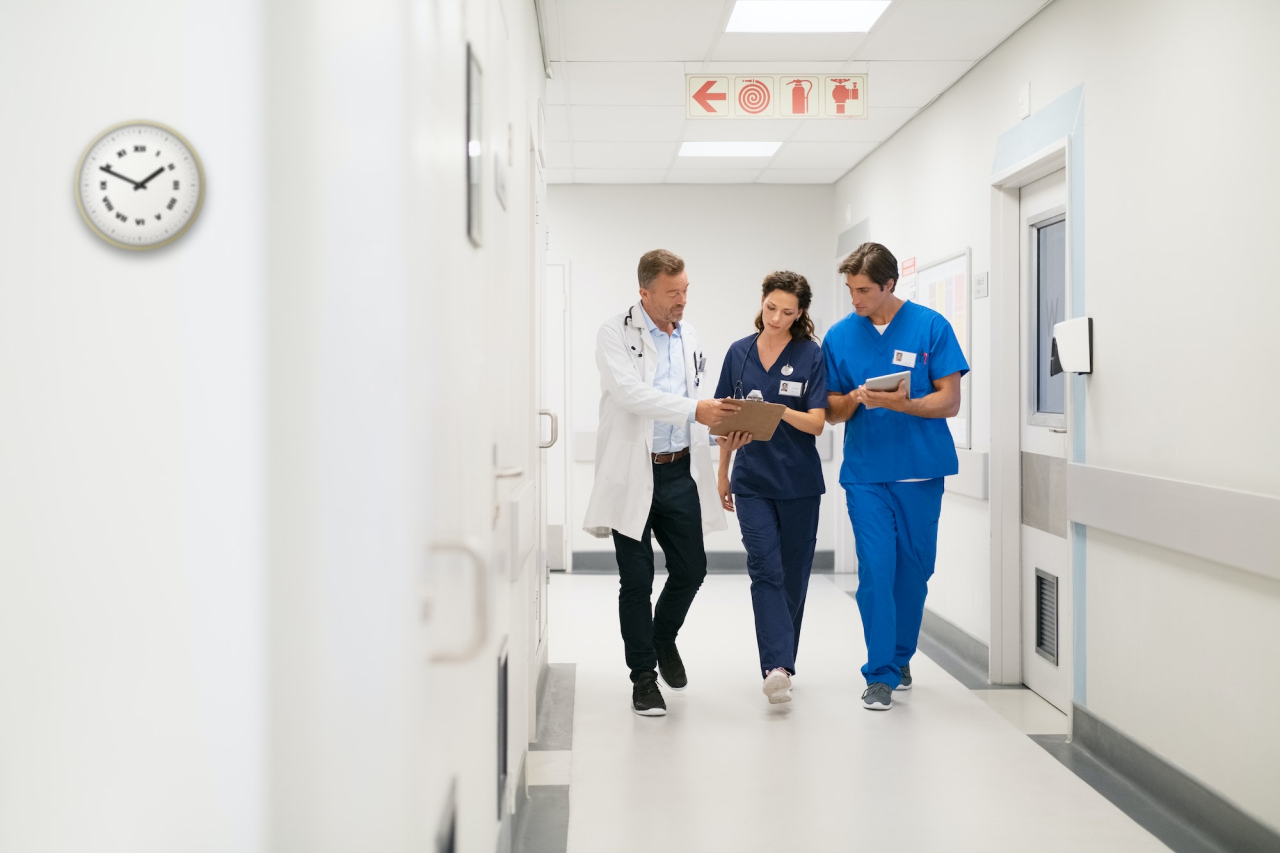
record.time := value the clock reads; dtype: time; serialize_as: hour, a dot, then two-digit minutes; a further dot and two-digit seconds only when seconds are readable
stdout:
1.49
